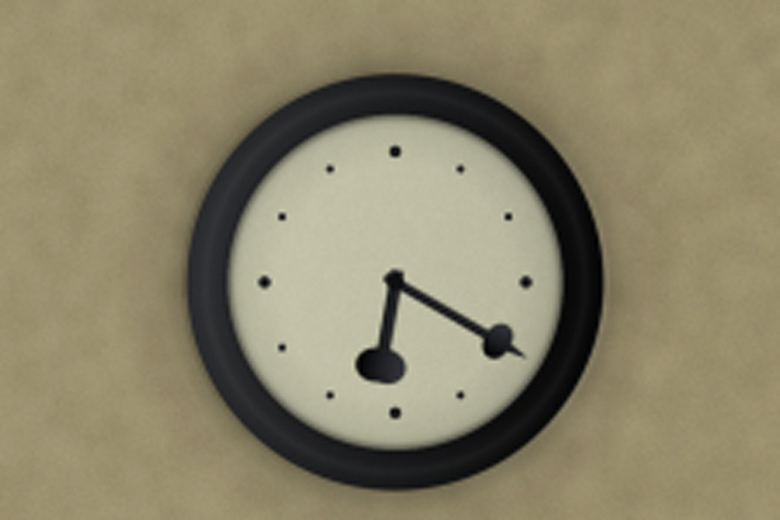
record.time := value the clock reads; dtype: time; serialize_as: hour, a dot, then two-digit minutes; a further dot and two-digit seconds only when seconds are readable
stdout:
6.20
